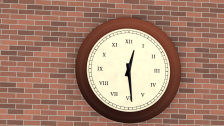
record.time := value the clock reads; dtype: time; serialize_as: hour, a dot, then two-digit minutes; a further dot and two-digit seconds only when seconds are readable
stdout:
12.29
